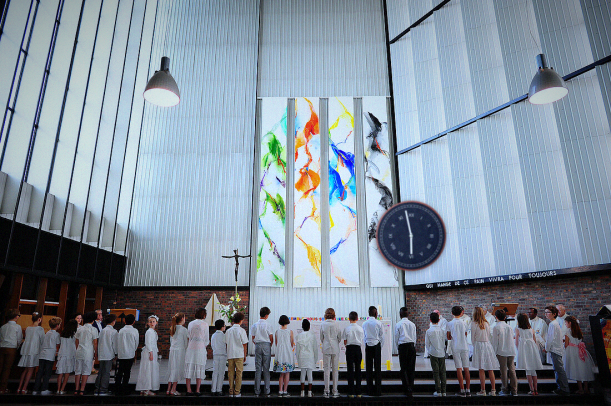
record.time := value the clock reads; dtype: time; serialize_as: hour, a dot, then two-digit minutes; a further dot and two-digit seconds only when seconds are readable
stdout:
5.58
